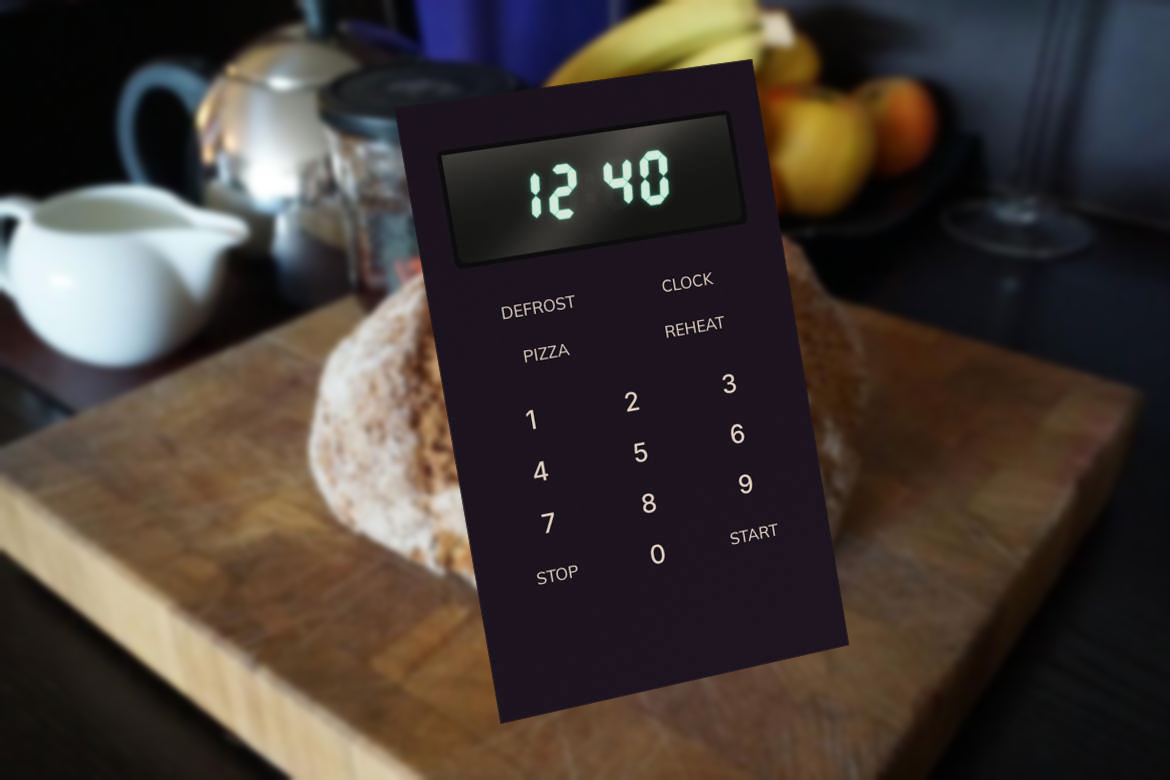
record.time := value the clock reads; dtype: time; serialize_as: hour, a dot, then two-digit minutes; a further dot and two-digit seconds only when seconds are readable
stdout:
12.40
